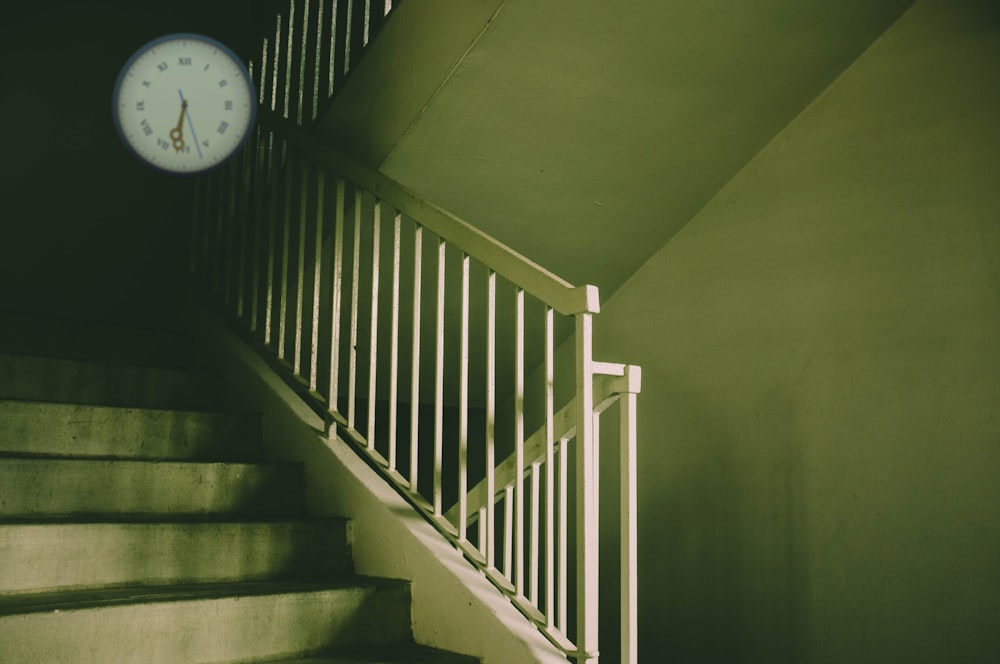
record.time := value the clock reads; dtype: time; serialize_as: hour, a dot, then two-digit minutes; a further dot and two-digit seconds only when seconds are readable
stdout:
6.31.27
